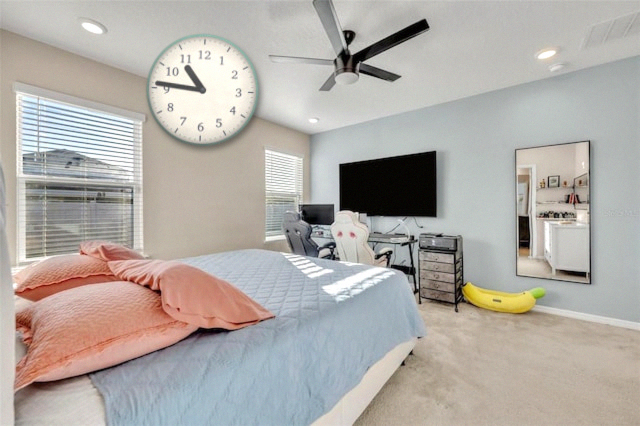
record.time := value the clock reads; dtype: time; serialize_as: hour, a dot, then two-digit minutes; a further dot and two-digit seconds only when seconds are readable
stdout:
10.46
